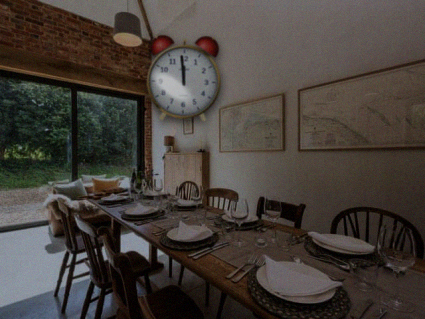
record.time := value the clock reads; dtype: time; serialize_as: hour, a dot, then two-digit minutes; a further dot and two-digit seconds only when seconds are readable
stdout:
11.59
